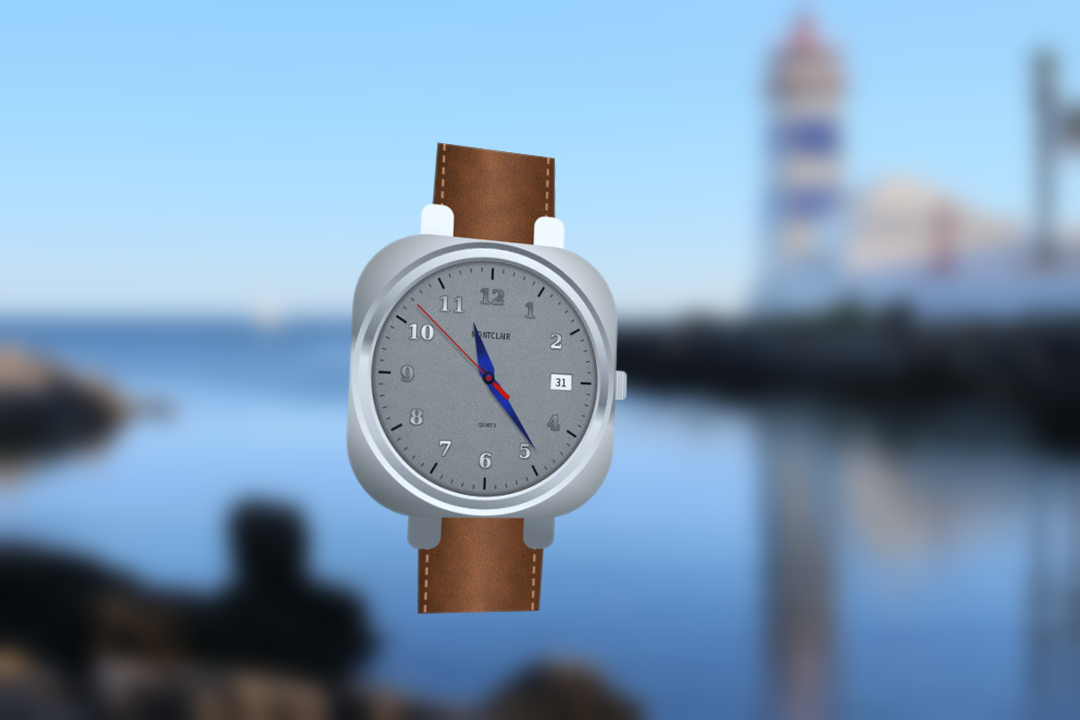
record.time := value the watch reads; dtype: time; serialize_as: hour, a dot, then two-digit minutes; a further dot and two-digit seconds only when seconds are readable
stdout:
11.23.52
